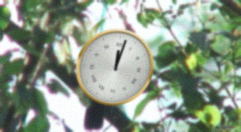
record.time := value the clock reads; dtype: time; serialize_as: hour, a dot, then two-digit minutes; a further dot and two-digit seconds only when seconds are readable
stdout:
12.02
